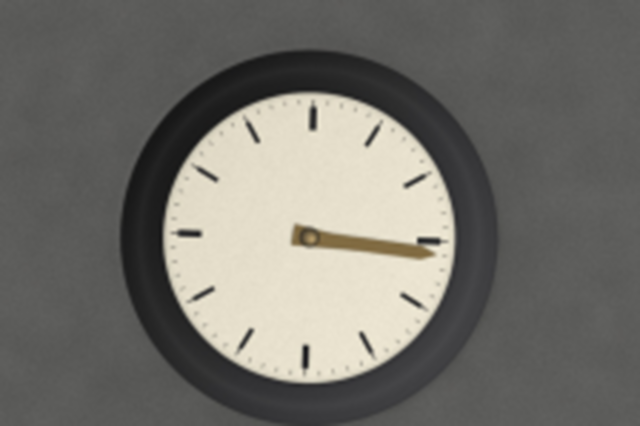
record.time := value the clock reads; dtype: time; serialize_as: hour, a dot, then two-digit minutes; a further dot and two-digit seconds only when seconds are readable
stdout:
3.16
